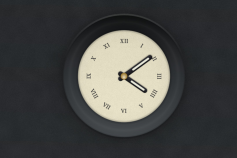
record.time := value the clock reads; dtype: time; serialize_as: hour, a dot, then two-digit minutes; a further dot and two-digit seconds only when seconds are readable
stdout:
4.09
